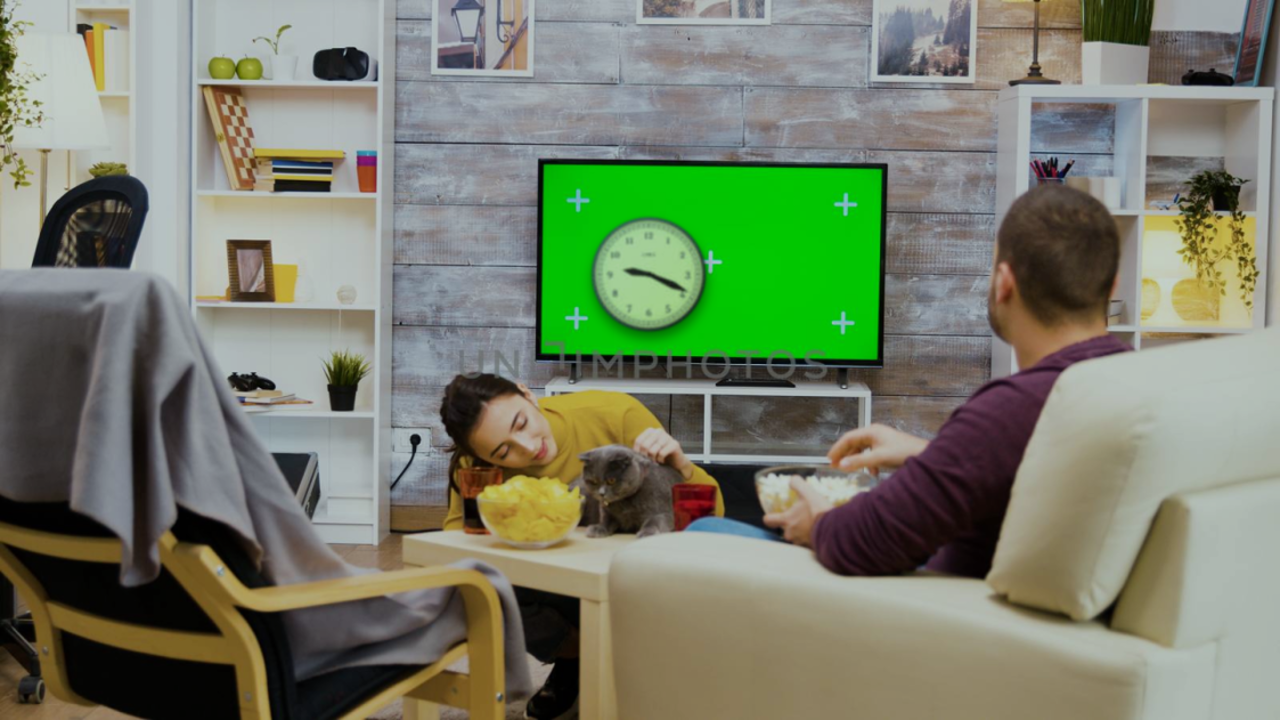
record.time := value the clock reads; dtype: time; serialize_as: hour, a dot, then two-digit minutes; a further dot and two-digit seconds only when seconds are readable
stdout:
9.19
